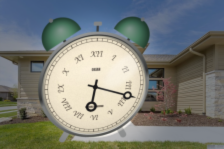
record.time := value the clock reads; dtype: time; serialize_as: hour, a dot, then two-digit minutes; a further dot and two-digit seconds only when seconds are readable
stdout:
6.18
